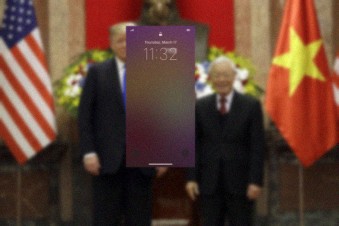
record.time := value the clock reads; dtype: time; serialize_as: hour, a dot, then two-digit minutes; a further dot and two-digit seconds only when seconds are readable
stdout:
11.32
